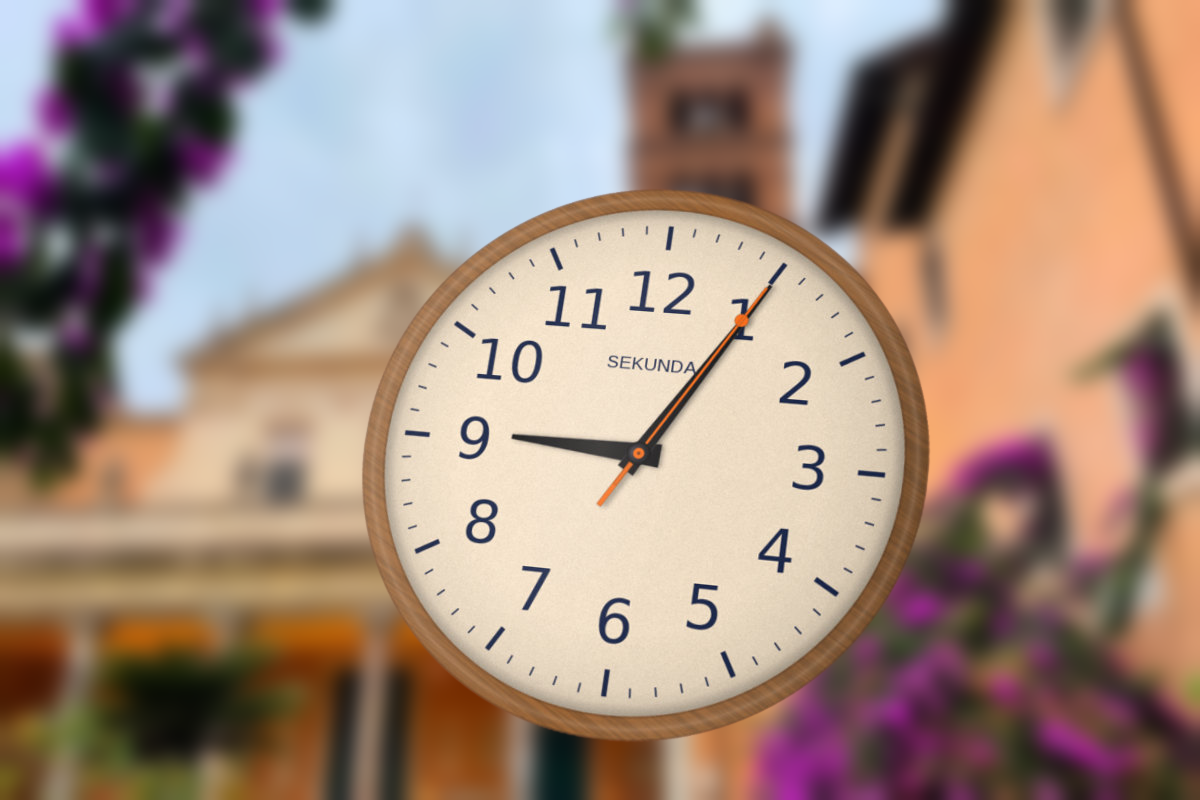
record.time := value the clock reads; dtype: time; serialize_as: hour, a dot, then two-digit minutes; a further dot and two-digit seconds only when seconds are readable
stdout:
9.05.05
